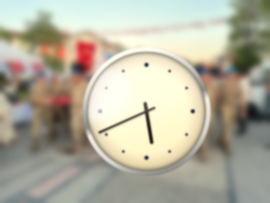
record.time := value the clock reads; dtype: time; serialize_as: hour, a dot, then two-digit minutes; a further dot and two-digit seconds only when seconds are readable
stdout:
5.41
